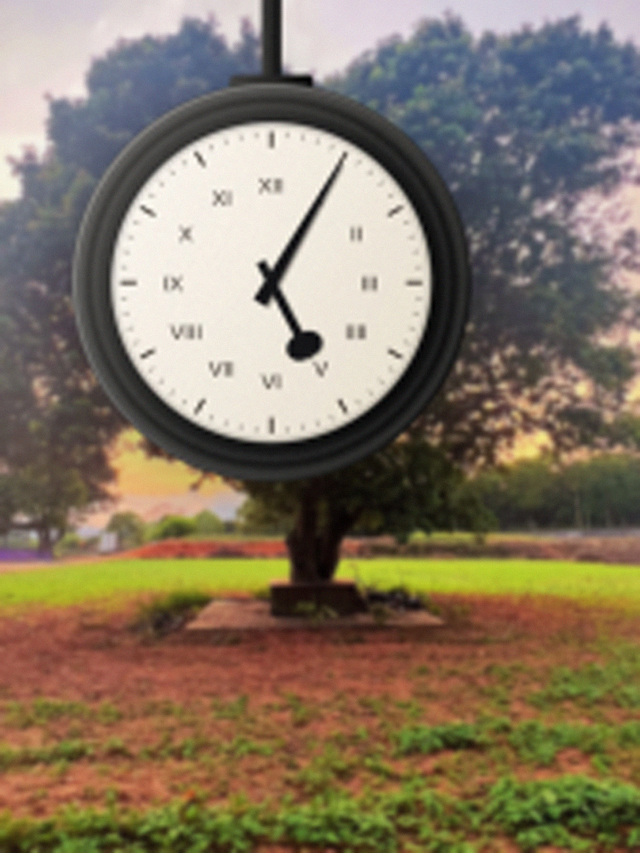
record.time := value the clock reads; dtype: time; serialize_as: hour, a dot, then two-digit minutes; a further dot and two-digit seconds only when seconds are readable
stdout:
5.05
